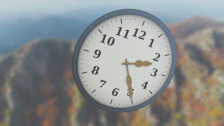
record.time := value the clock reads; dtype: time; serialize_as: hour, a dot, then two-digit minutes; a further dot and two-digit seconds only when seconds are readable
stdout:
2.25
